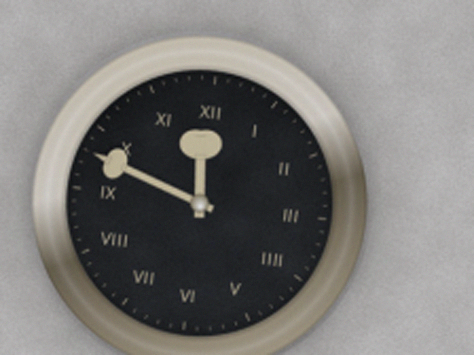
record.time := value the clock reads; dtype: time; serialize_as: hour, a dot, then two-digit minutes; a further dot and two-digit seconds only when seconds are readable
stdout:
11.48
